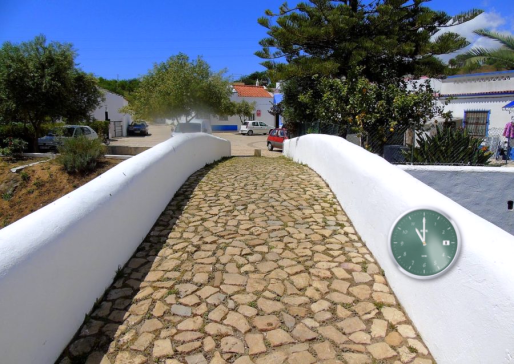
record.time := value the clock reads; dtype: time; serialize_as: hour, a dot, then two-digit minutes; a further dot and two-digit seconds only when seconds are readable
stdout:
11.00
